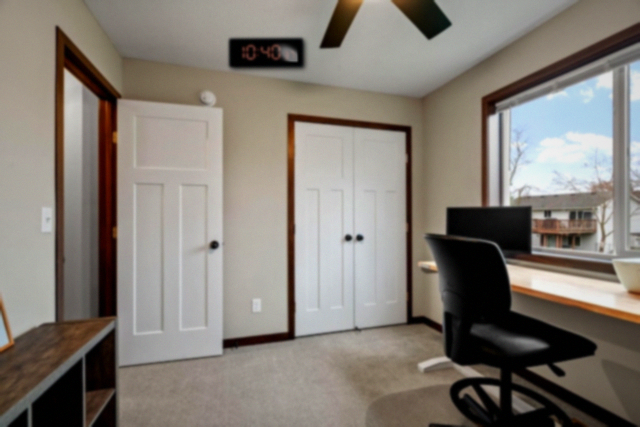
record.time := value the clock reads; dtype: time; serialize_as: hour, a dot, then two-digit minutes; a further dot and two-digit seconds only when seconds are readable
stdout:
10.40
